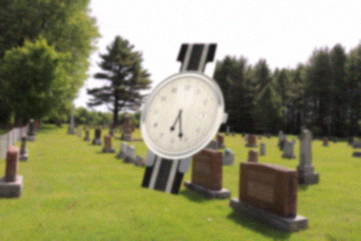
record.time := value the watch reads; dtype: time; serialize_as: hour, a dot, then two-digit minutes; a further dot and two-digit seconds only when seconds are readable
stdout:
6.27
